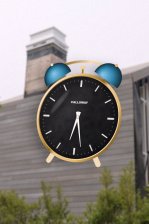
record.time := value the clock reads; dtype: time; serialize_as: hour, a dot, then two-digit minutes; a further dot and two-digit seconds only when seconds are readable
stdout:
6.28
